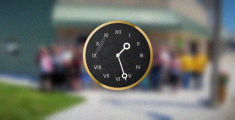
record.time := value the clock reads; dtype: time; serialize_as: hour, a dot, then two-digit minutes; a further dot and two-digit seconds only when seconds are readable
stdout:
1.27
